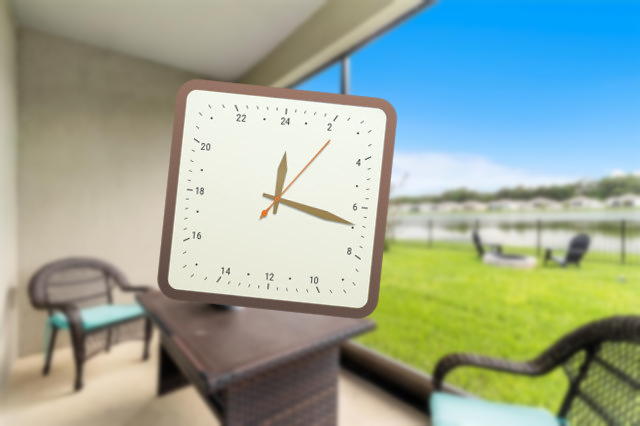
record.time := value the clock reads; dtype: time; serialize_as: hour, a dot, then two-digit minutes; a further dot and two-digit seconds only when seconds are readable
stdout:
0.17.06
